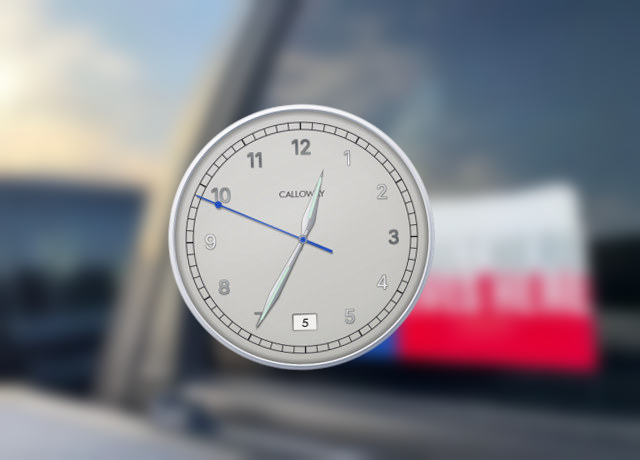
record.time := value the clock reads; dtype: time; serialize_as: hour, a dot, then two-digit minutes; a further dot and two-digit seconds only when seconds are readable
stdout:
12.34.49
